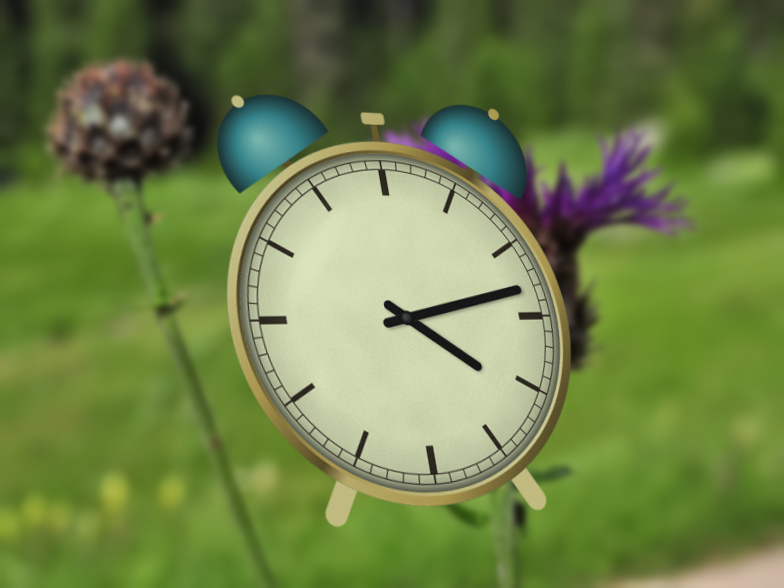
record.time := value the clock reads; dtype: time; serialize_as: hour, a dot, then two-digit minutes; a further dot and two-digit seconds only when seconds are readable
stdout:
4.13
